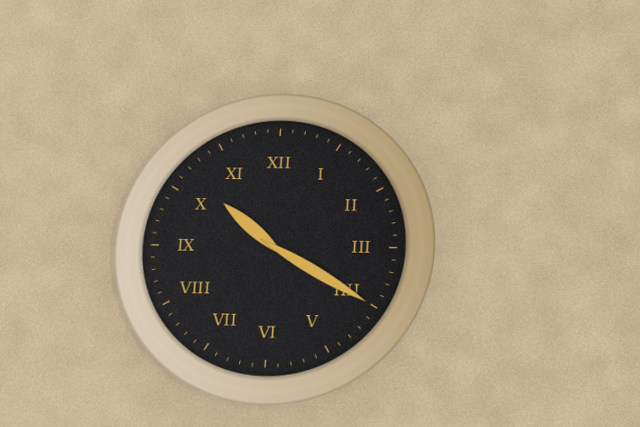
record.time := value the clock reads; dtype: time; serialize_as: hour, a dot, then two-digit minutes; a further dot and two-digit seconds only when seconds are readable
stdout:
10.20
